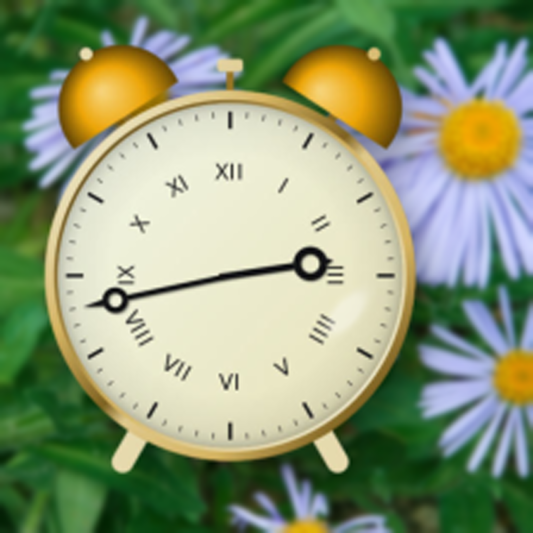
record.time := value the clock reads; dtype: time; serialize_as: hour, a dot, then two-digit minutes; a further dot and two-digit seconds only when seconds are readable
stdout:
2.43
